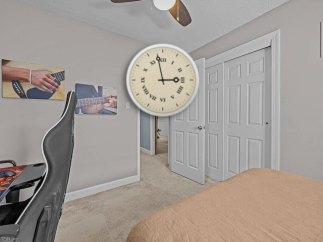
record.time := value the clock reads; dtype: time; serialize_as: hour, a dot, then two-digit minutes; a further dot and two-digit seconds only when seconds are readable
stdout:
2.58
